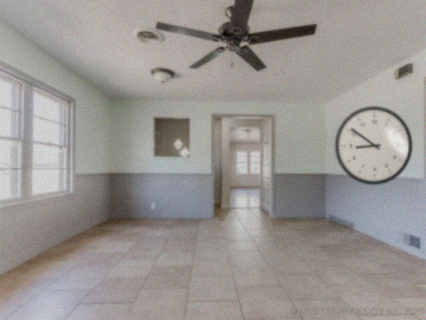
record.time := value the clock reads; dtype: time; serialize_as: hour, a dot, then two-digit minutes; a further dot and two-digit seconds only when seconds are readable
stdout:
8.51
